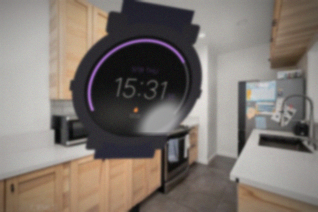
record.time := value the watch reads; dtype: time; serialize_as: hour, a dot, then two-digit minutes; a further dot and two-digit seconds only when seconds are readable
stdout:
15.31
